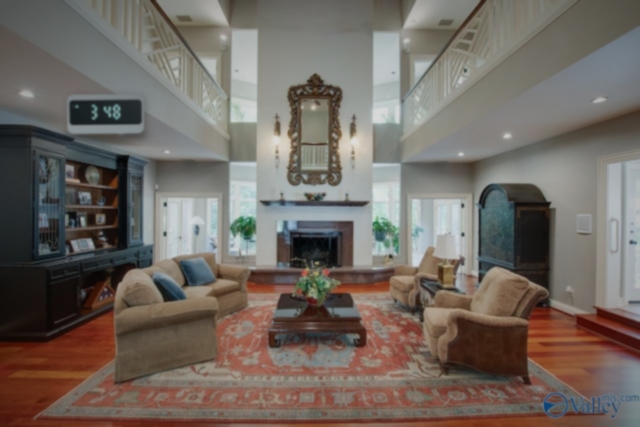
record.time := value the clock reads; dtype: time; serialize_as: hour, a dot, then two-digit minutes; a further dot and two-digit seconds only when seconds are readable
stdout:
3.48
